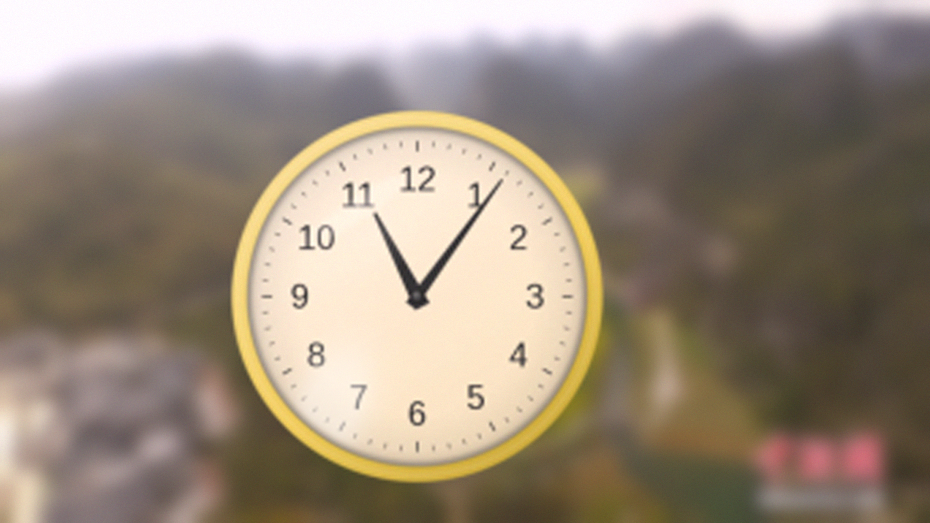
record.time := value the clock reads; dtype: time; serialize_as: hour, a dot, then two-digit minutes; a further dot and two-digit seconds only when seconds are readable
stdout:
11.06
